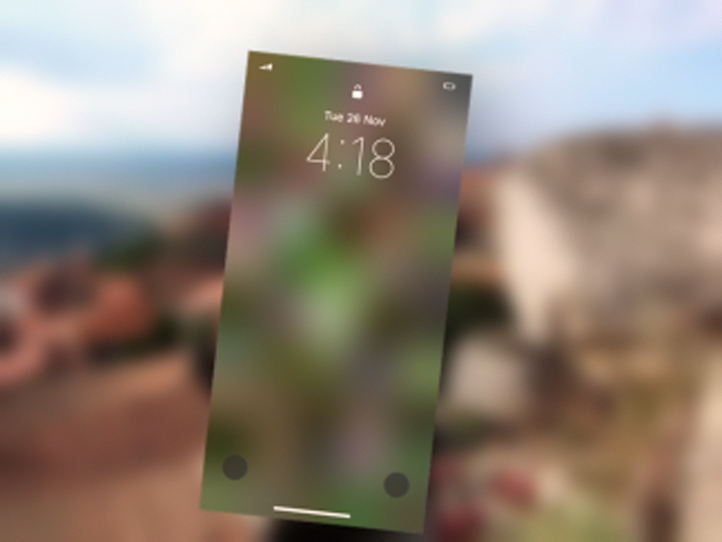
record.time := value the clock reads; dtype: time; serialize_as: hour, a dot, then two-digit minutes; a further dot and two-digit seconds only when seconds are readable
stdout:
4.18
